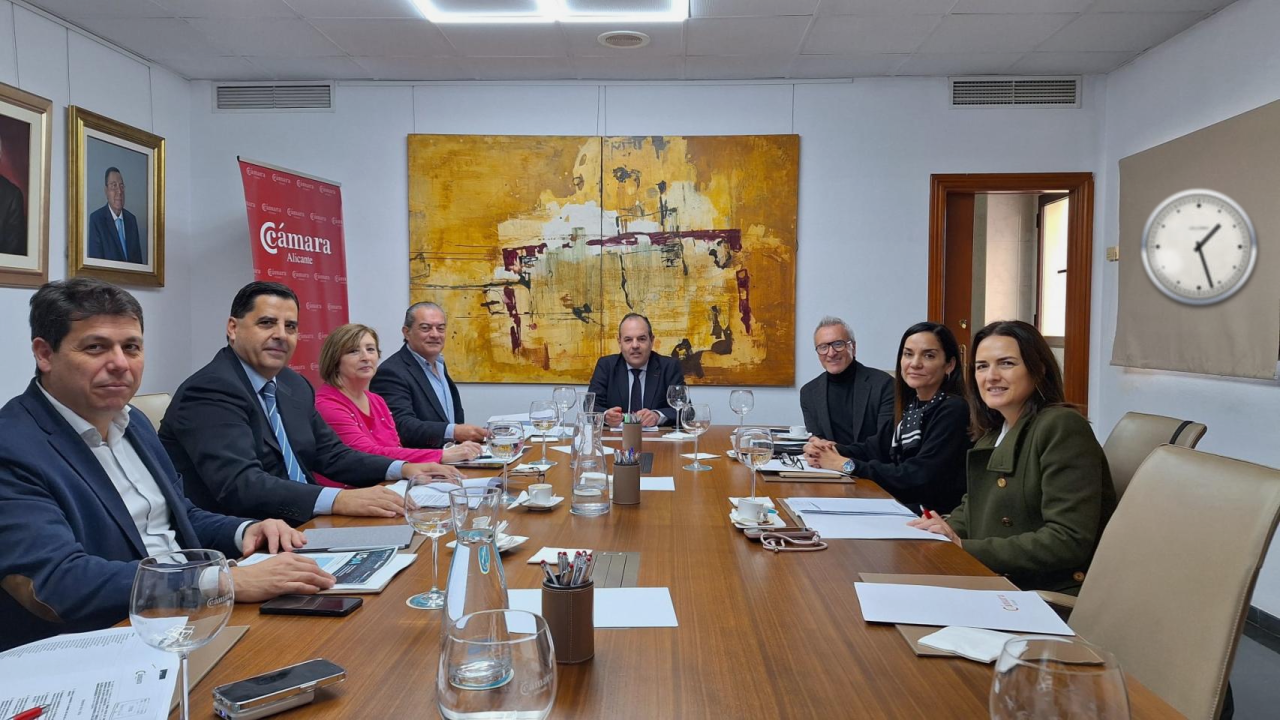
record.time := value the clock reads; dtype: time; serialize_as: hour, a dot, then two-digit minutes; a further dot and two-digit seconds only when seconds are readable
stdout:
1.27
